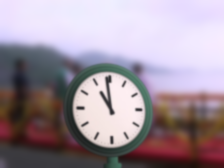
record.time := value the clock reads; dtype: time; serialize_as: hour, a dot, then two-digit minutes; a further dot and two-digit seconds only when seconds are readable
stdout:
10.59
